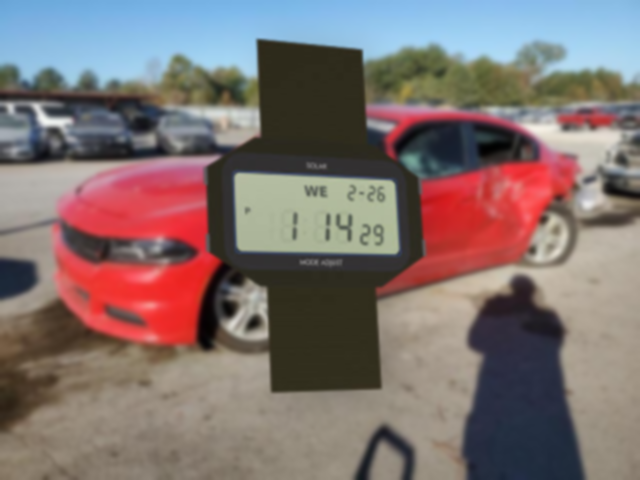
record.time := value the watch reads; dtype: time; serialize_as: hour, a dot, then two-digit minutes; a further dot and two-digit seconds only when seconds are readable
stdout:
1.14.29
